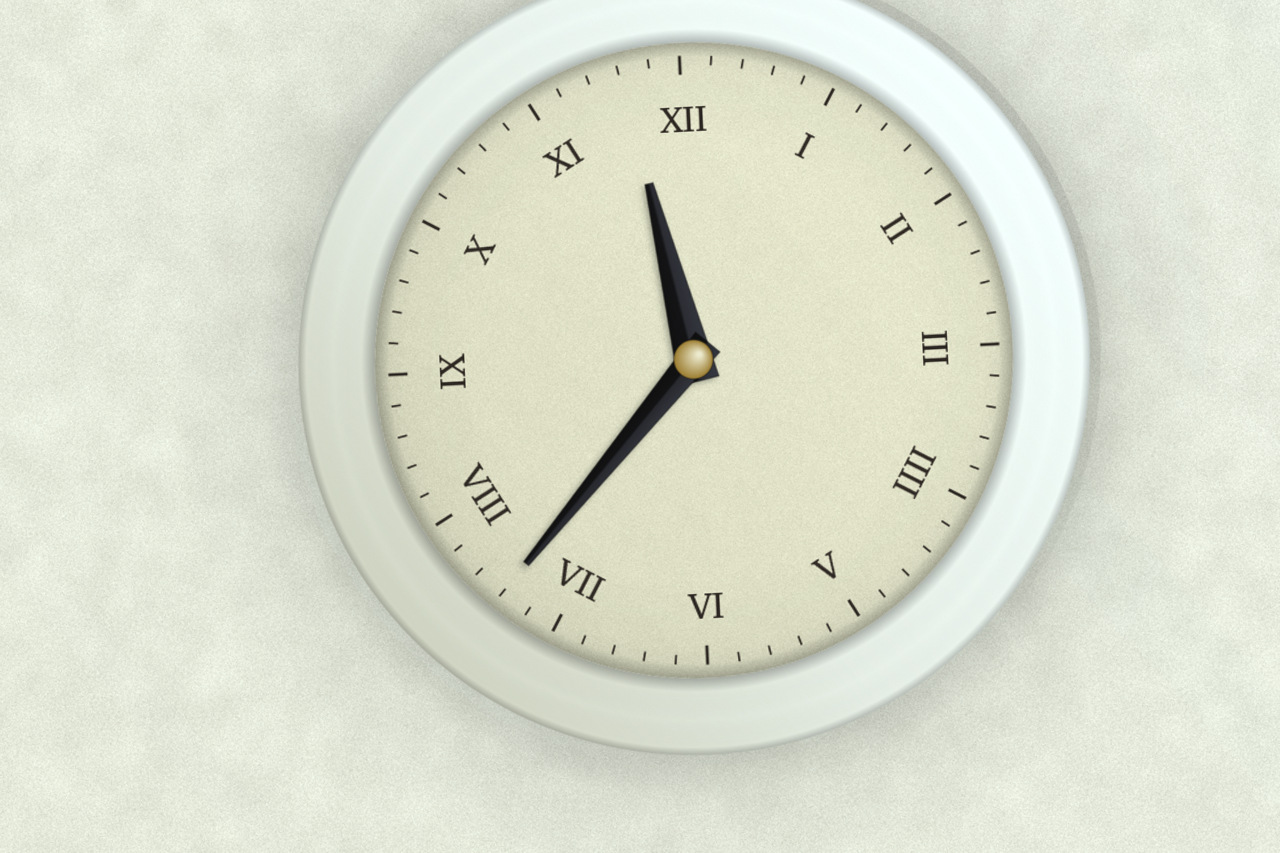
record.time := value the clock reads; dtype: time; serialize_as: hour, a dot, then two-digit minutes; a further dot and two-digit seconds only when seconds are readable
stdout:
11.37
